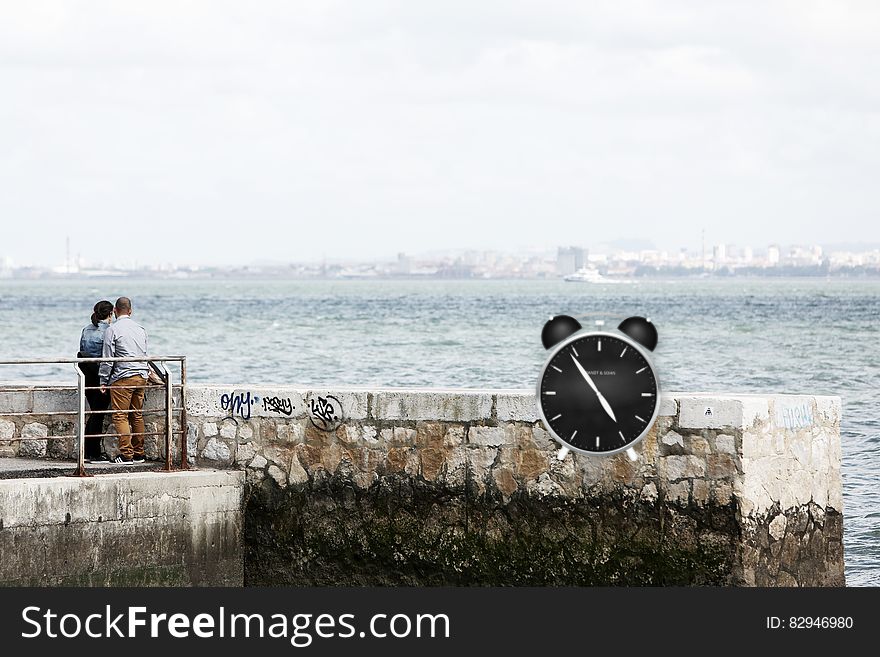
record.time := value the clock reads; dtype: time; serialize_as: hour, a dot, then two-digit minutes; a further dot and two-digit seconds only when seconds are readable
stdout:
4.54
